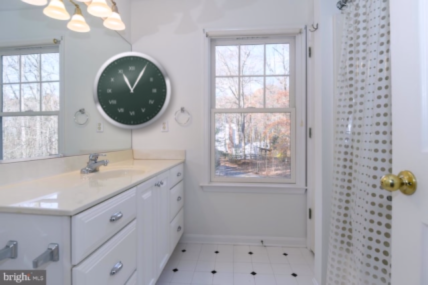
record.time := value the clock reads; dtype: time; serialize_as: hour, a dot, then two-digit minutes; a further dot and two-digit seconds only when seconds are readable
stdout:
11.05
